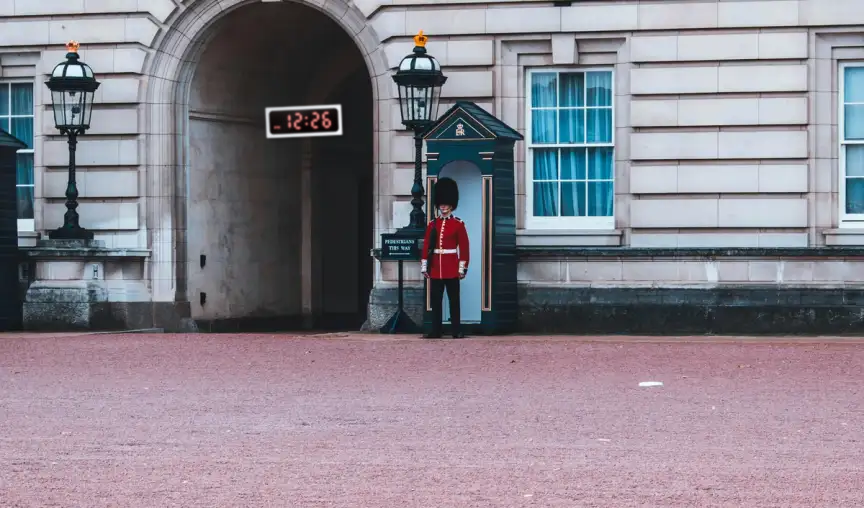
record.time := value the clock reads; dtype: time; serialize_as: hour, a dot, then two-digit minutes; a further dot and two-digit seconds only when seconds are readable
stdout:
12.26
